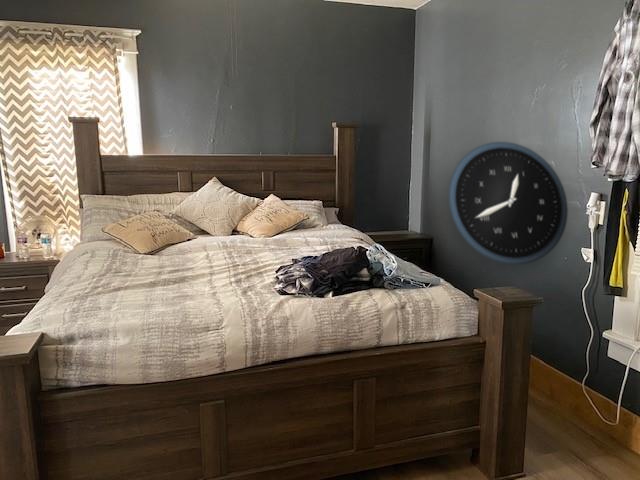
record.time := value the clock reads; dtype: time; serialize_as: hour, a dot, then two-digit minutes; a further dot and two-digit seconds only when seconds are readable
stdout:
12.41
